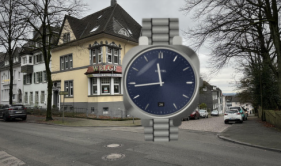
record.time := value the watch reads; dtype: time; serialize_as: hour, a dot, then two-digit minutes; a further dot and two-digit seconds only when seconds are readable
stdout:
11.44
